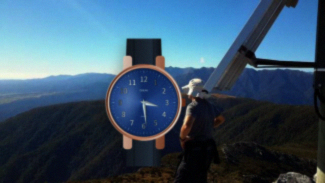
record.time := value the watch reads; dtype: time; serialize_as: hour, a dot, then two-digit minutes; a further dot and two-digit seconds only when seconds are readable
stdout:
3.29
